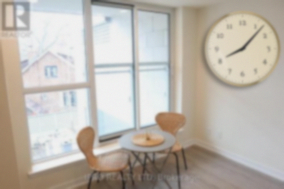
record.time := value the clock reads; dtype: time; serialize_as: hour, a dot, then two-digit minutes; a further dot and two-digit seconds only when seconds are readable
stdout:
8.07
